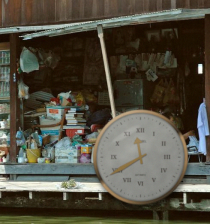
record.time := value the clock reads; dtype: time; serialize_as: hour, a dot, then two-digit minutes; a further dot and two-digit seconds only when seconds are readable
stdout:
11.40
